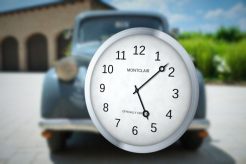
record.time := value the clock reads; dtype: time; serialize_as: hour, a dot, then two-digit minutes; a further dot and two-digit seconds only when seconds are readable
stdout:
5.08
